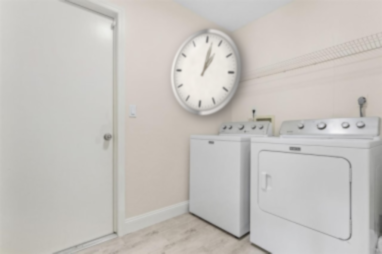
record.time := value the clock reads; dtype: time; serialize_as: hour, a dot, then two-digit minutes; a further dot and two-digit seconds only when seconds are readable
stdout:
1.02
